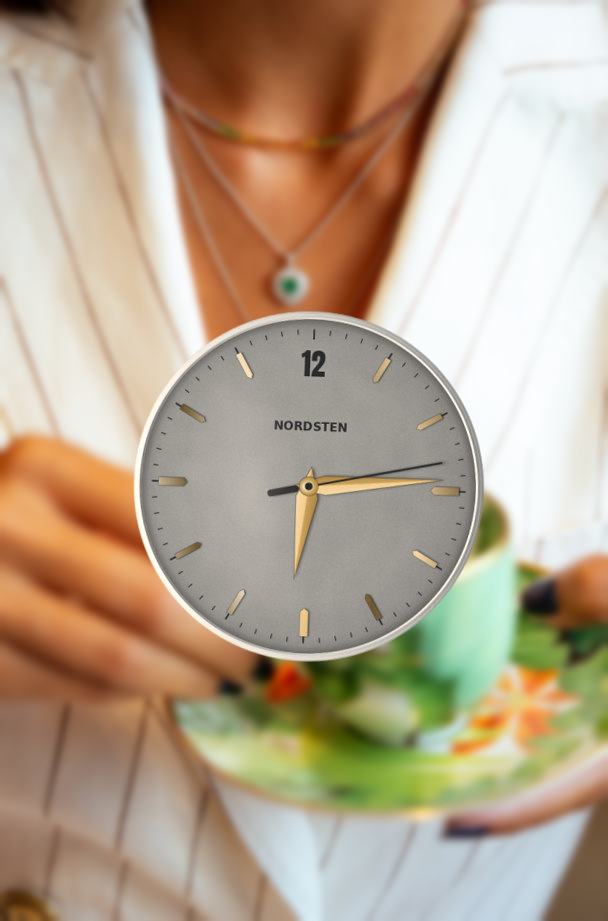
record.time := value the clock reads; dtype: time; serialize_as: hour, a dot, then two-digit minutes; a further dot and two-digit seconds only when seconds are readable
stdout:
6.14.13
